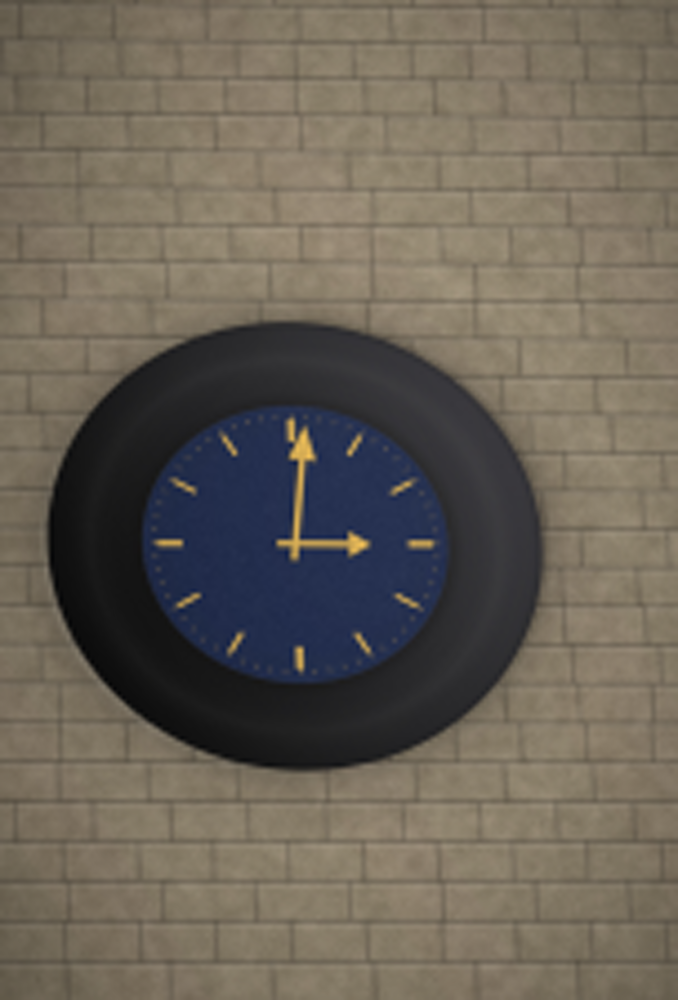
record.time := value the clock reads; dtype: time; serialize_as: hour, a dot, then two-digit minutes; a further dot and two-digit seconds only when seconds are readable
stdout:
3.01
